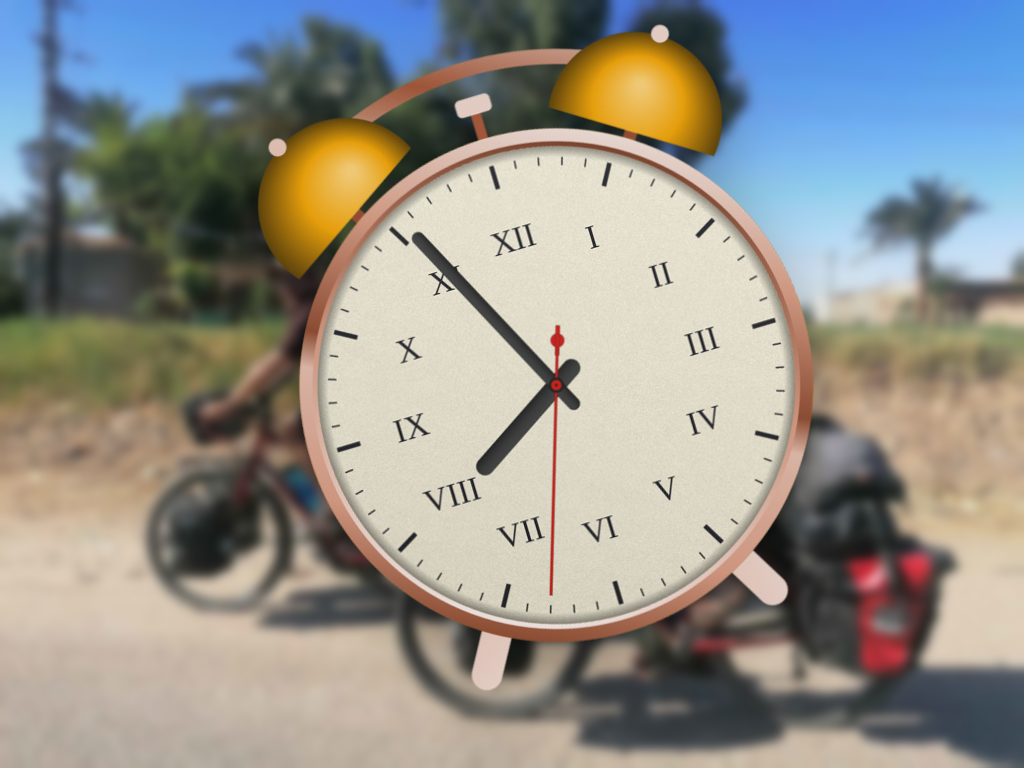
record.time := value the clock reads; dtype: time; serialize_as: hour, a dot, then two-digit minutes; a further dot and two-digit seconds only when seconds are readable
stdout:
7.55.33
